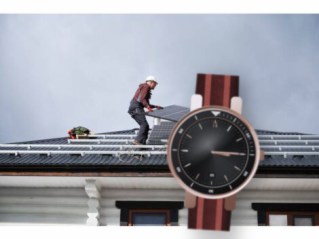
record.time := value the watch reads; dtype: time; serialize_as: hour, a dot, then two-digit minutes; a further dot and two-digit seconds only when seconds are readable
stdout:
3.15
